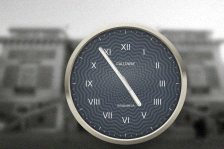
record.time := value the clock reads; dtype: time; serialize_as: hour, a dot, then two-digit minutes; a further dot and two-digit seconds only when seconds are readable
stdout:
4.54
